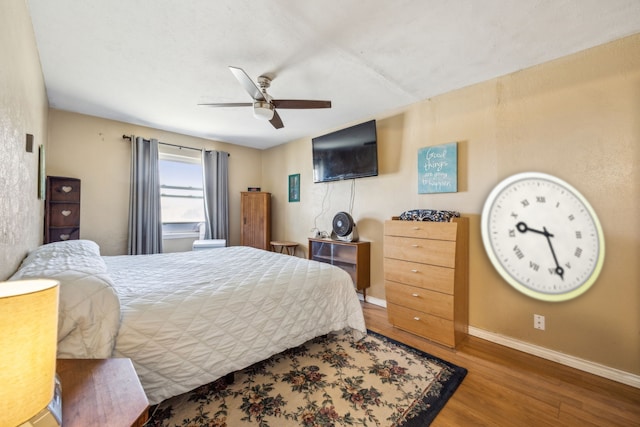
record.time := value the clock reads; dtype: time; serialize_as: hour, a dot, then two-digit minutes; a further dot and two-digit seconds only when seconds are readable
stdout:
9.28
